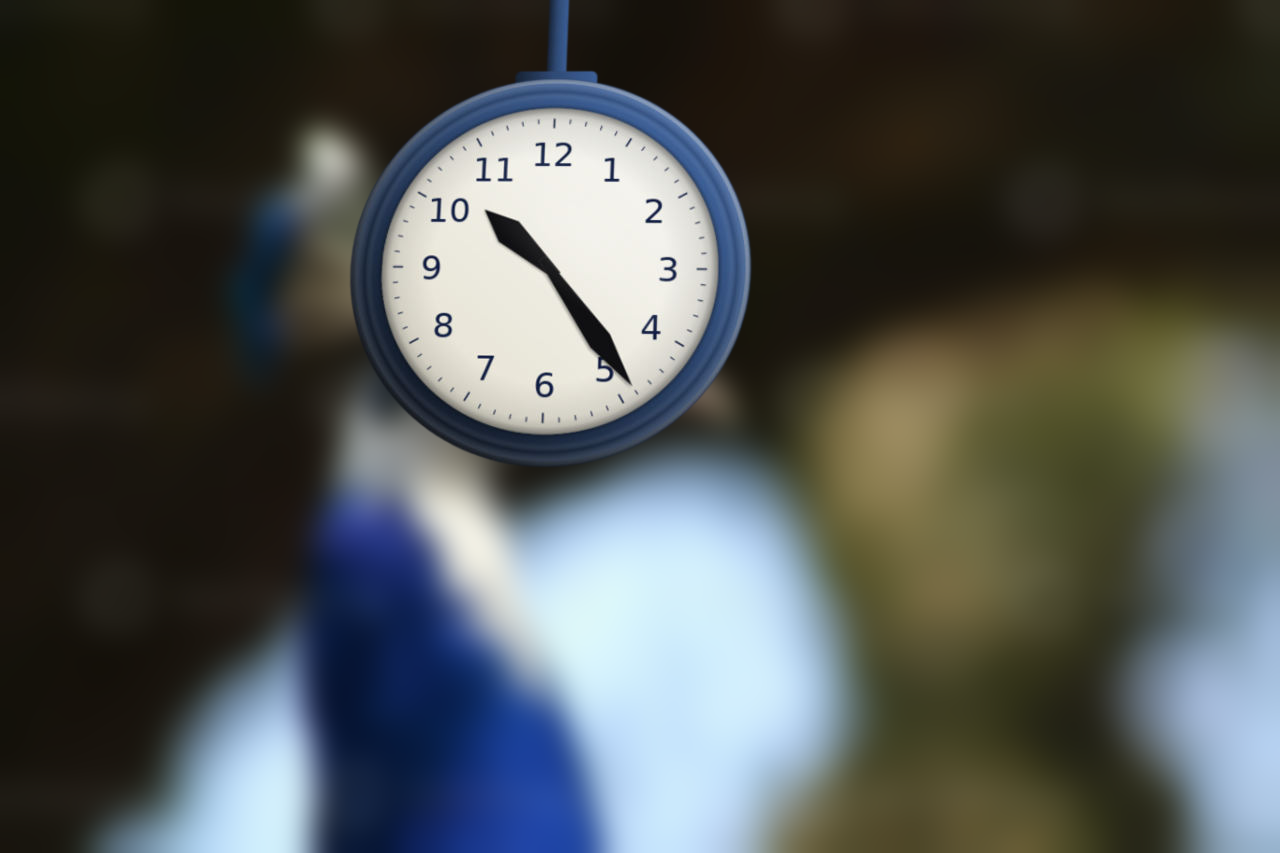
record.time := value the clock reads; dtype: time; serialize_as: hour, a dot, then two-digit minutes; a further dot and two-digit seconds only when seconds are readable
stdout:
10.24
